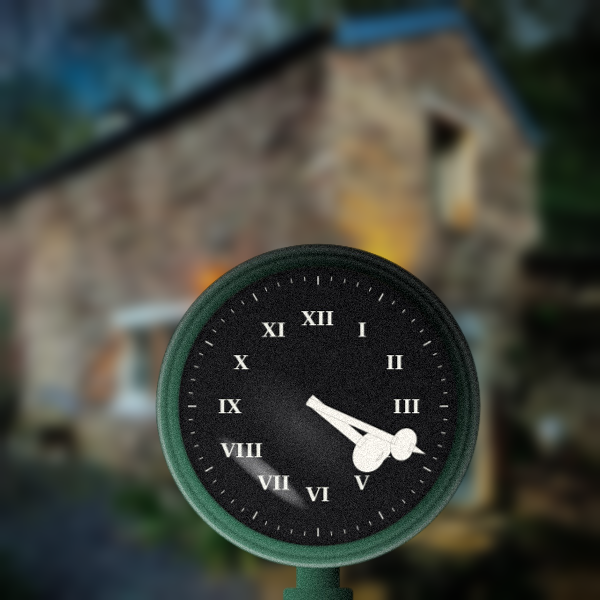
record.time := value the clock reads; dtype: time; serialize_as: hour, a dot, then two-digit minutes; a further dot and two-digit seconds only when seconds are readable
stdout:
4.19
